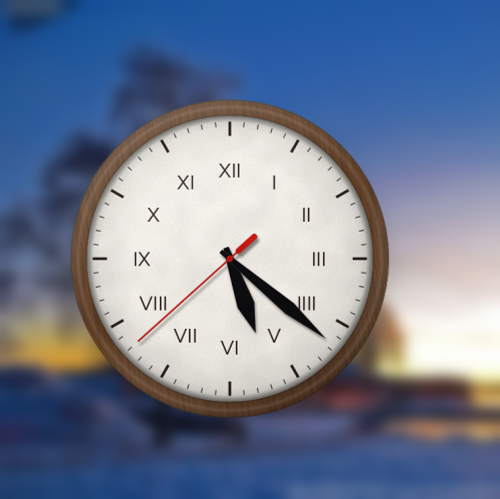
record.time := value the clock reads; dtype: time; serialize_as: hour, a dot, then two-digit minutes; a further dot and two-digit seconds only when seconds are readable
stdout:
5.21.38
